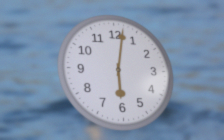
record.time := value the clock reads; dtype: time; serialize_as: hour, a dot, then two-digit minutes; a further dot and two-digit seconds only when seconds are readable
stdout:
6.02
